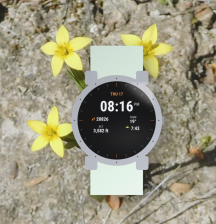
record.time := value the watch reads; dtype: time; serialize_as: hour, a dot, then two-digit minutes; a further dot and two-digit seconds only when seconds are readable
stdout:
8.16
